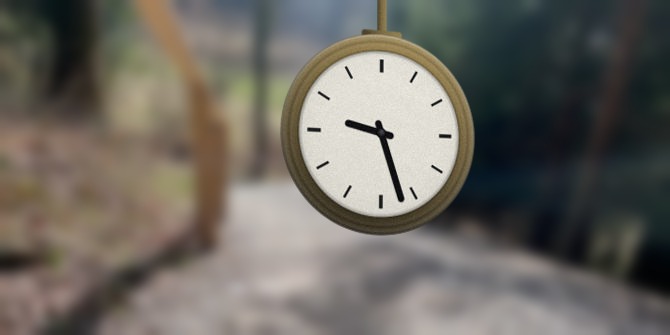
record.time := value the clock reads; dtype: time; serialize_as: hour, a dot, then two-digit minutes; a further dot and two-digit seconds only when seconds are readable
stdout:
9.27
